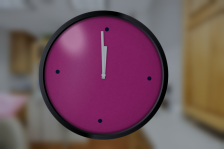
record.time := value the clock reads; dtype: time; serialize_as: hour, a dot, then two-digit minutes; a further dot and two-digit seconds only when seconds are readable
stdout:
11.59
